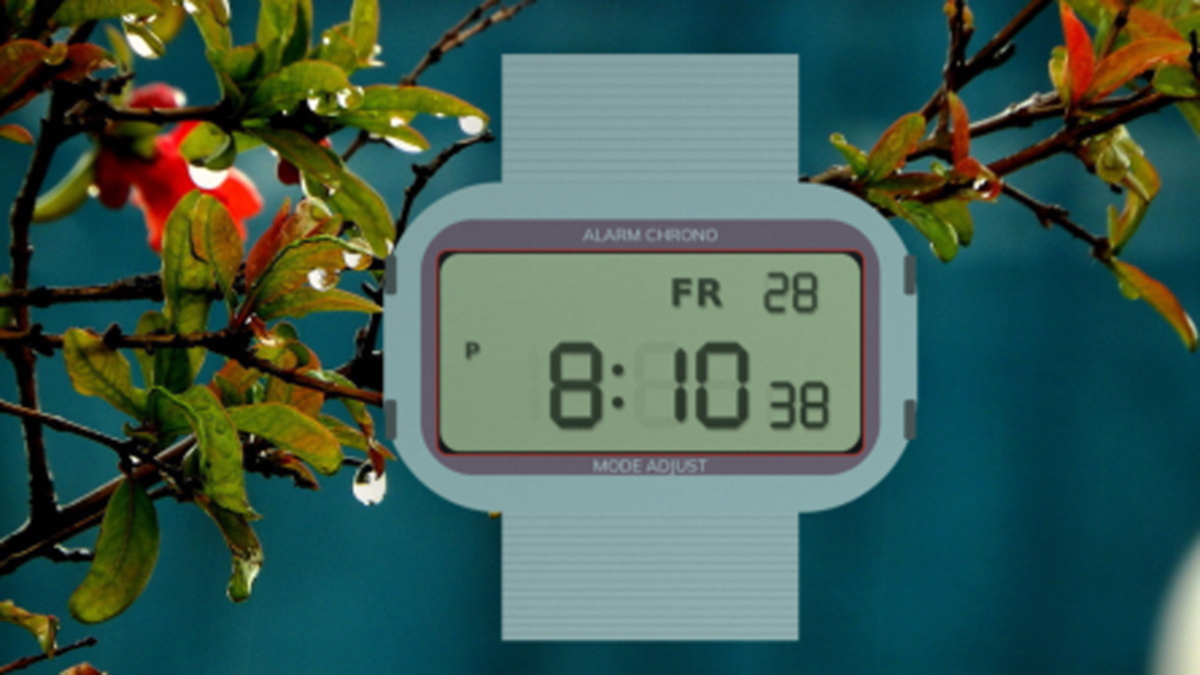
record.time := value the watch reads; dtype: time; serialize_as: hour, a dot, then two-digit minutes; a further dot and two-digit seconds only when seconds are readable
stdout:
8.10.38
